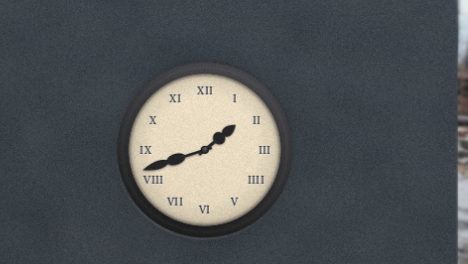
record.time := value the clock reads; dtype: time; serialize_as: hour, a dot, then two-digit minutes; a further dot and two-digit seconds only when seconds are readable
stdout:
1.42
